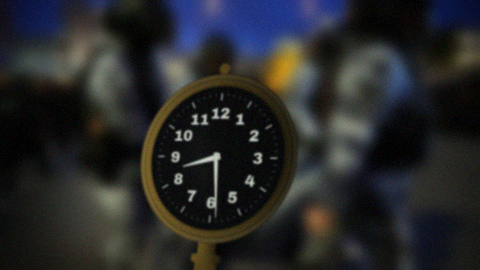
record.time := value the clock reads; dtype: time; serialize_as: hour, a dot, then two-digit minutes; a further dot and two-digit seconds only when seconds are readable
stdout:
8.29
